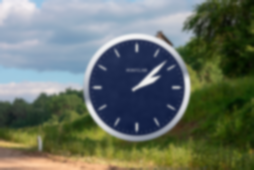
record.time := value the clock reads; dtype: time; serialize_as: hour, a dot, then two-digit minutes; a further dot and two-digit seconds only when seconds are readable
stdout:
2.08
